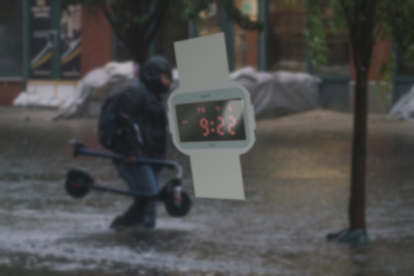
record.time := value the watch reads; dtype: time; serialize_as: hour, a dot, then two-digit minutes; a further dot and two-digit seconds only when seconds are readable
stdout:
9.22
